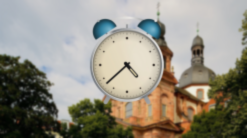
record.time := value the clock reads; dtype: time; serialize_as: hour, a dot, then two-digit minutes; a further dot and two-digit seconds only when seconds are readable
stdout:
4.38
